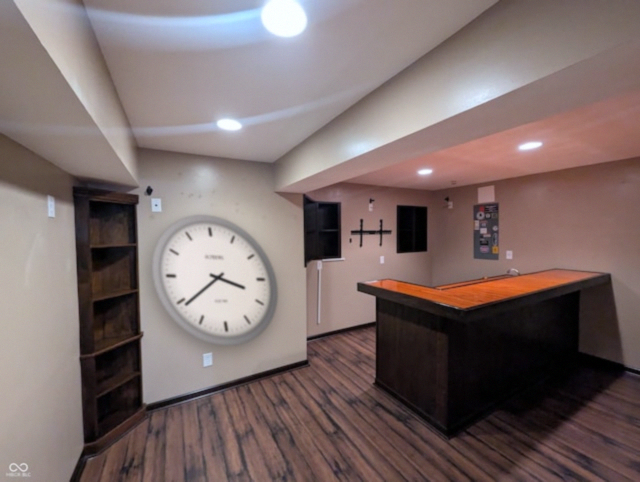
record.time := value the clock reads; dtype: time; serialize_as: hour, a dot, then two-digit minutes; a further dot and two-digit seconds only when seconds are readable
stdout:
3.39
